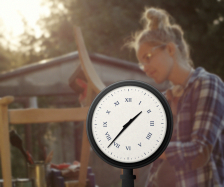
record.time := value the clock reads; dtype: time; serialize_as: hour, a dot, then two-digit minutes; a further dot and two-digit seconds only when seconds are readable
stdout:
1.37
